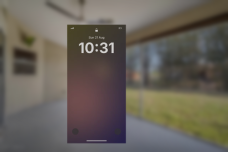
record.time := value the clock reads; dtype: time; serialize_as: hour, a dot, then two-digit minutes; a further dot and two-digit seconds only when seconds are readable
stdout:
10.31
